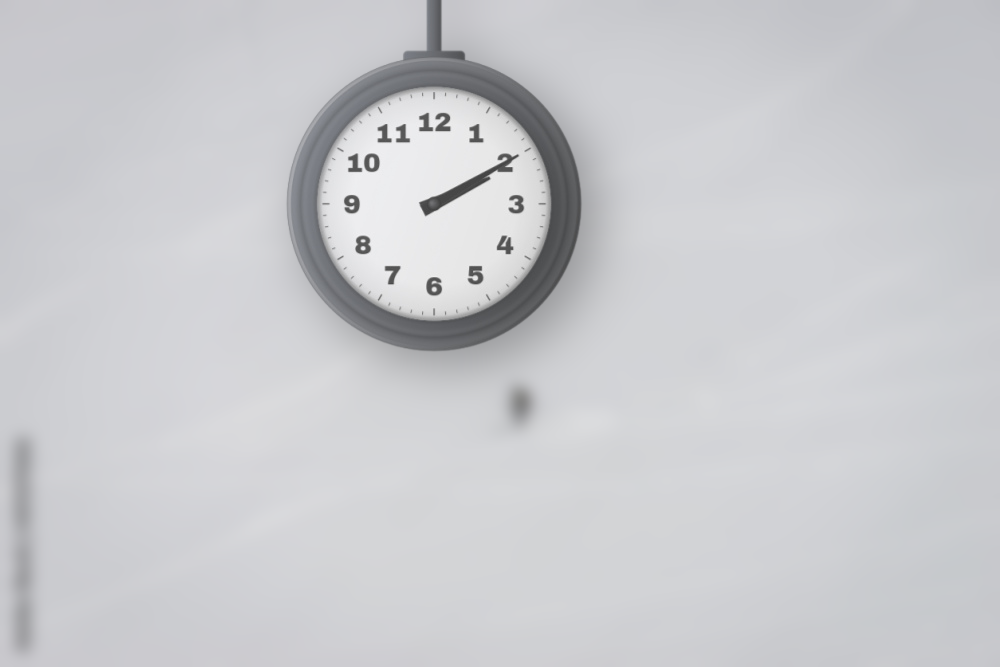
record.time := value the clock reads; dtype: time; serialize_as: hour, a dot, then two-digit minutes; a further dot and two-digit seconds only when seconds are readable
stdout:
2.10
